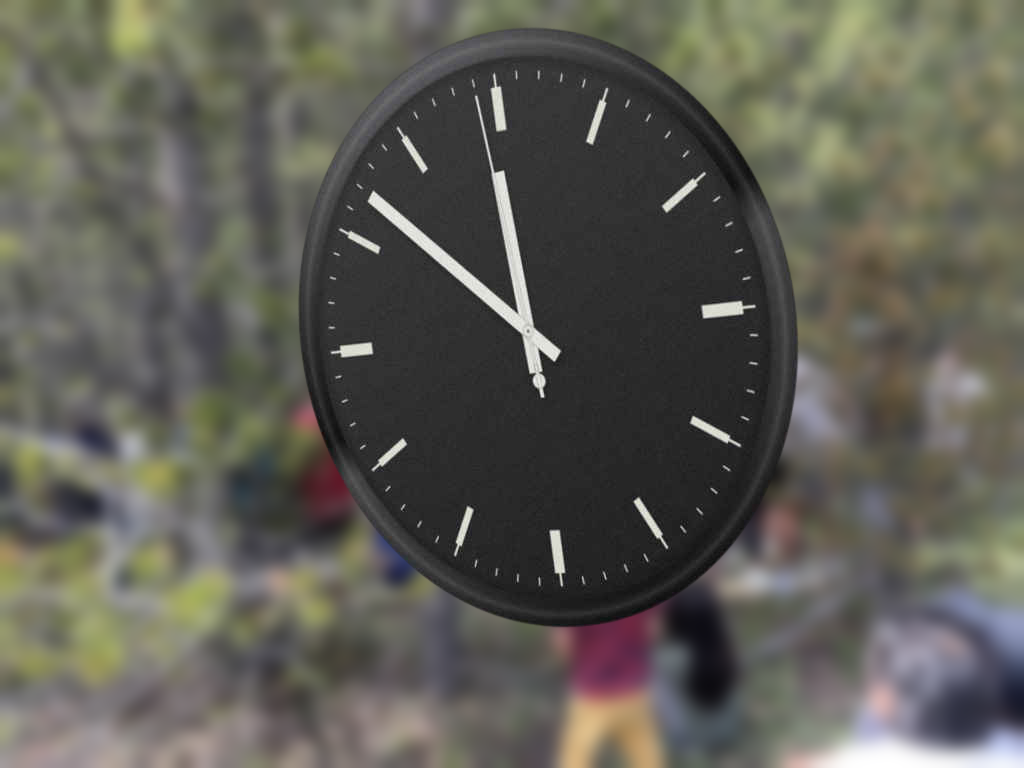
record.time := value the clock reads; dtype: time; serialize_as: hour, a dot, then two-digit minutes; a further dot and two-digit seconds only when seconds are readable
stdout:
11.51.59
